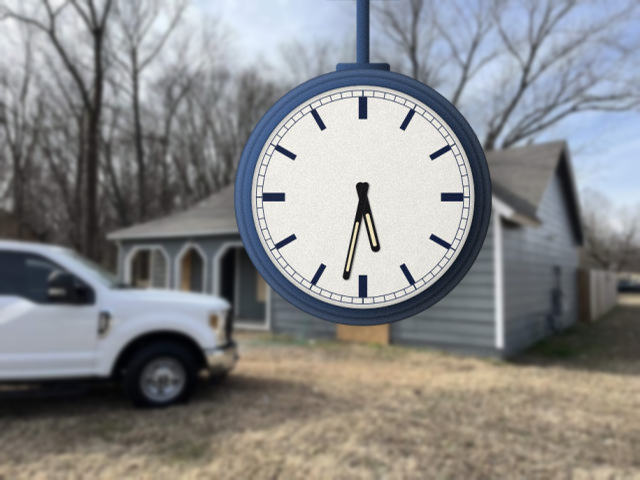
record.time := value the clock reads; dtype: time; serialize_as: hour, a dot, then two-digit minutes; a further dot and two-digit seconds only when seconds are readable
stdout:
5.32
